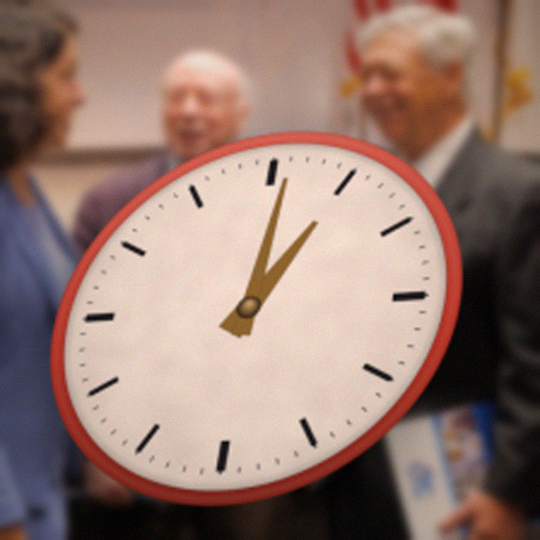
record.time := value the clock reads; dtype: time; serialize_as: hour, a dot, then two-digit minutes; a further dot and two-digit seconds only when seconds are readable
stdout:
1.01
